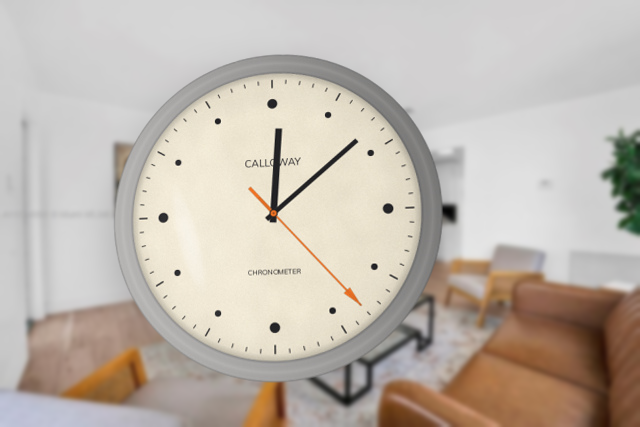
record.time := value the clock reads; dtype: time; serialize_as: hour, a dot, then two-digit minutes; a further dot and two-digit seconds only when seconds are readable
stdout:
12.08.23
